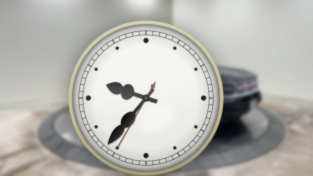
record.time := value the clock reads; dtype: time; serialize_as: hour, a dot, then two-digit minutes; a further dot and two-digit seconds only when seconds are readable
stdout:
9.36.35
